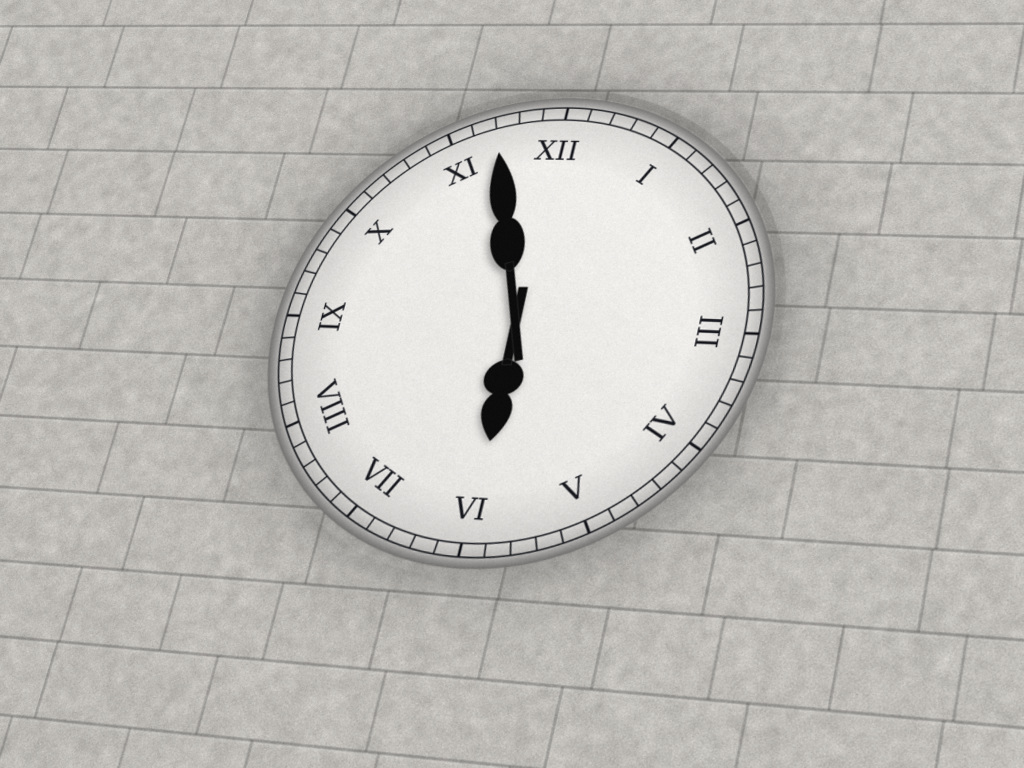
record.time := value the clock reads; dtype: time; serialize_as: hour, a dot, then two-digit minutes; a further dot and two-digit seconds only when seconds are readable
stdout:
5.57
